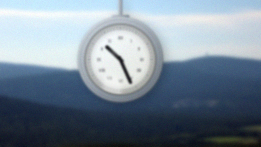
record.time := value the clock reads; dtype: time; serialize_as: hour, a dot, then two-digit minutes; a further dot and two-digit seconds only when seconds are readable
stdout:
10.26
